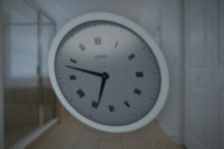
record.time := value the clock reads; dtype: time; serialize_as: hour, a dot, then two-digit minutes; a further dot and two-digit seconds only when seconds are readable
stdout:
6.48
